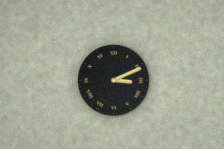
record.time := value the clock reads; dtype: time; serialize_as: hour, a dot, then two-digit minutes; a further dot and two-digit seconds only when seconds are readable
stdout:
3.11
